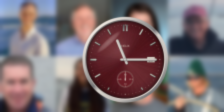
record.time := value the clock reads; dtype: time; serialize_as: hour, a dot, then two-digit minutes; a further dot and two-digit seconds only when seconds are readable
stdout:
11.15
